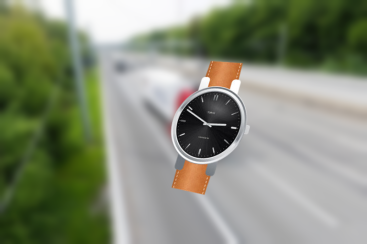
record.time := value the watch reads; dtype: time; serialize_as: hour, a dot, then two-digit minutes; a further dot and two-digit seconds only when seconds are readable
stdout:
2.49
